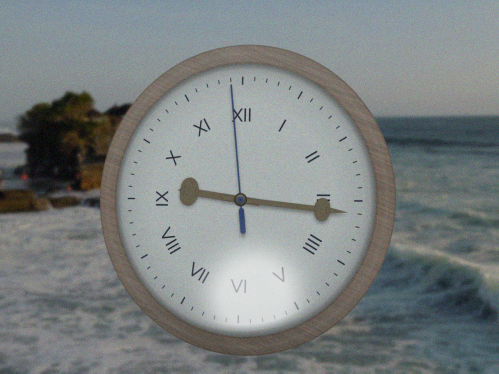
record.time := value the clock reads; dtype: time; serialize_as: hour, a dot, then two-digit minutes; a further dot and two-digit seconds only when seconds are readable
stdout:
9.15.59
